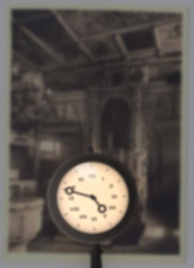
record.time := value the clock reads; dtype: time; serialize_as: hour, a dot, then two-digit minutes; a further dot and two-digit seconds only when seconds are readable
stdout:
4.48
